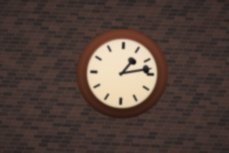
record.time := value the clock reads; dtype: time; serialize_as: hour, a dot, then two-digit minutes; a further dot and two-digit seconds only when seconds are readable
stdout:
1.13
